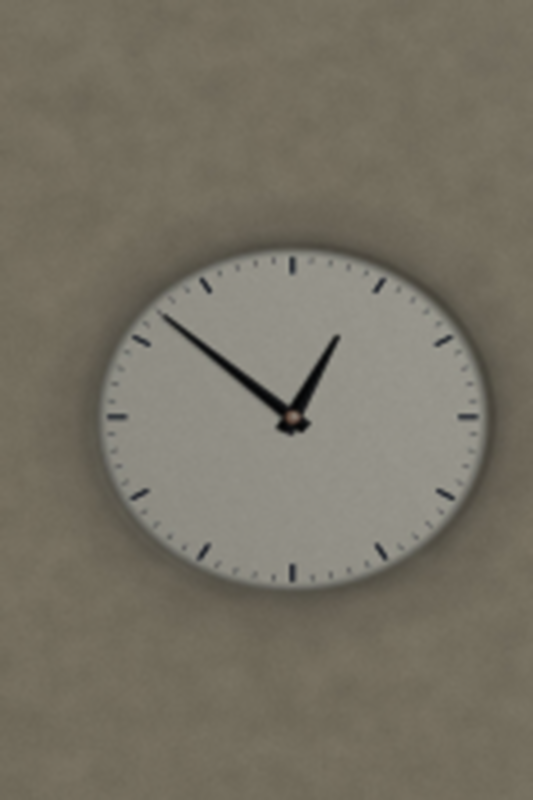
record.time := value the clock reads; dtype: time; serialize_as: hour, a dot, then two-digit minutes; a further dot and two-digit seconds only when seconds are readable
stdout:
12.52
